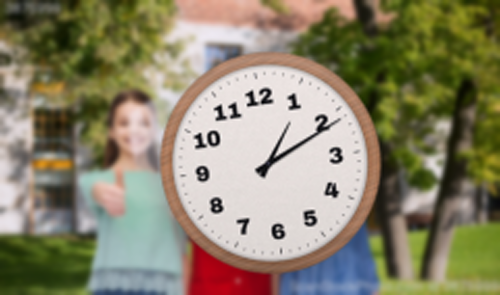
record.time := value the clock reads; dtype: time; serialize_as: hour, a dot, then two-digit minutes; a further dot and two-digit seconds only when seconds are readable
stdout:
1.11
